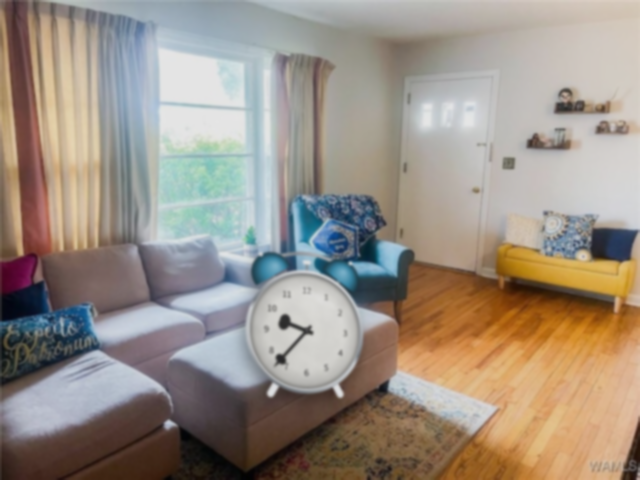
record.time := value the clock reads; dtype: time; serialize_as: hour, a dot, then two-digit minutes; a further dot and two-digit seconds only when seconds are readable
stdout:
9.37
